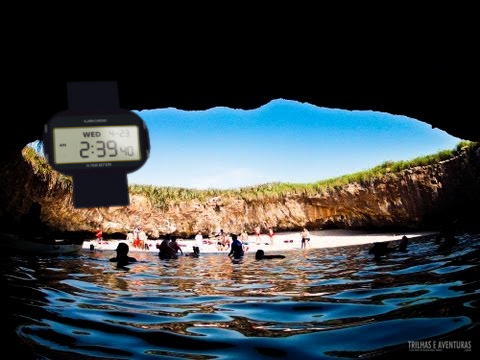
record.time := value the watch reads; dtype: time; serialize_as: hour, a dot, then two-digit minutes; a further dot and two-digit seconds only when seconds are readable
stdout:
2.39.40
